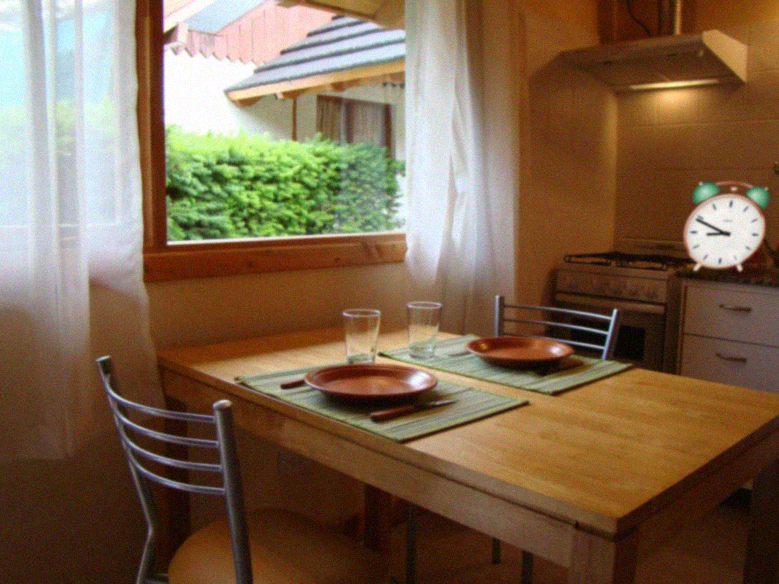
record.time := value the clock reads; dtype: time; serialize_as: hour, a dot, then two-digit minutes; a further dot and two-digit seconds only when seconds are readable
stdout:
8.49
